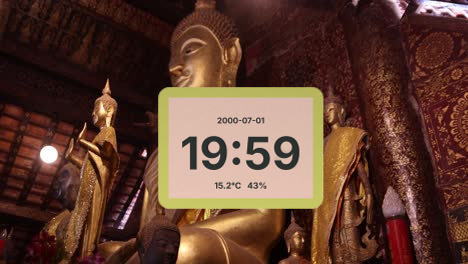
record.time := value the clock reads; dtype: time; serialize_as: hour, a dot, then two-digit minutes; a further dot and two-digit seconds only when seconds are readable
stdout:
19.59
